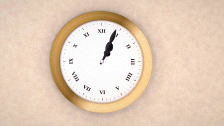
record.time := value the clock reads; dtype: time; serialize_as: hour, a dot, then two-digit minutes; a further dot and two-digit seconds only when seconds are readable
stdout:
1.04
